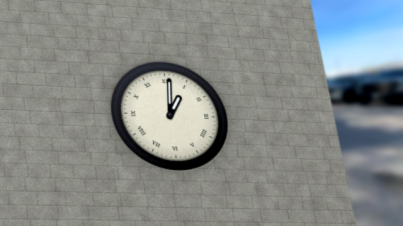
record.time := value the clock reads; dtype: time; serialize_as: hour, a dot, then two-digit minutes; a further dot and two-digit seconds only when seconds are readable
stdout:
1.01
